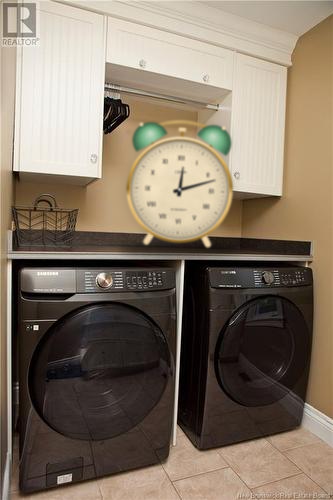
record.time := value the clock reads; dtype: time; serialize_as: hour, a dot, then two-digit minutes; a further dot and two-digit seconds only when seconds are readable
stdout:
12.12
